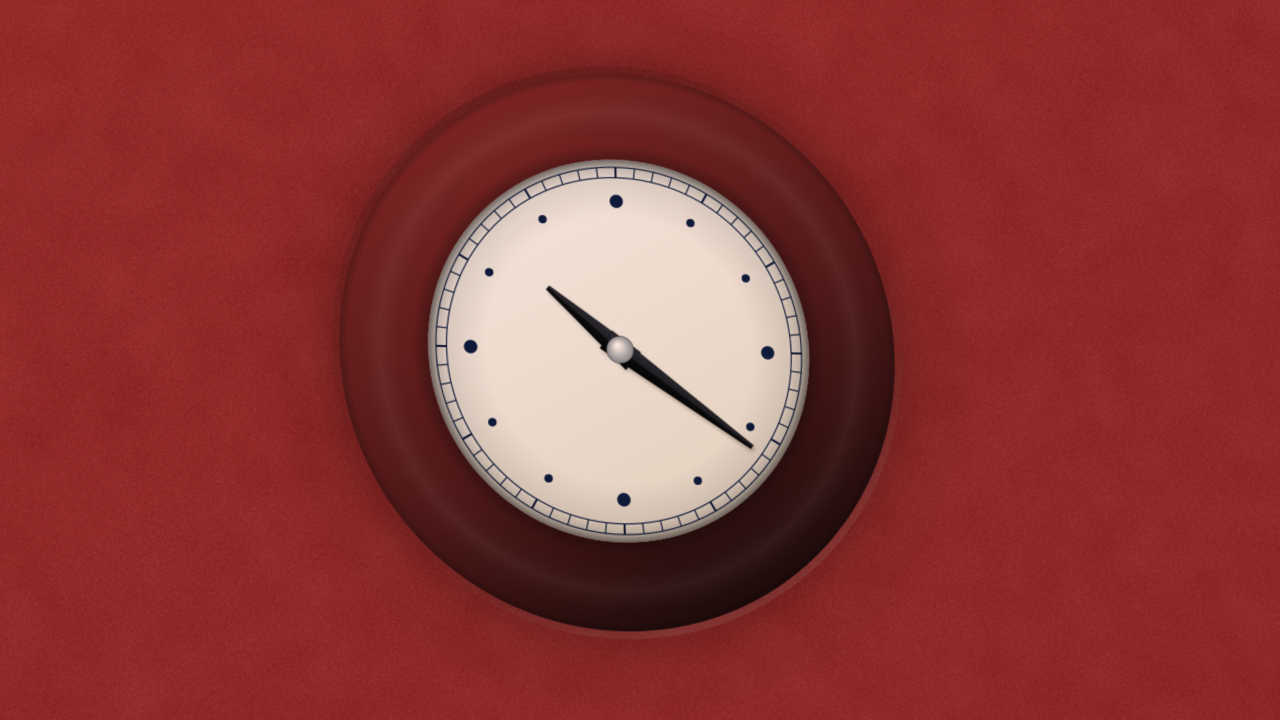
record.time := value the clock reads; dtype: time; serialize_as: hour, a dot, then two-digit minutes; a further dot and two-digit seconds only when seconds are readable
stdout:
10.21
